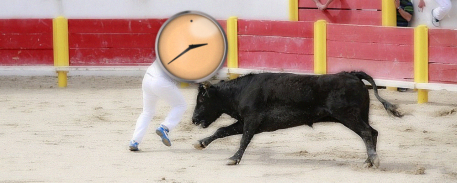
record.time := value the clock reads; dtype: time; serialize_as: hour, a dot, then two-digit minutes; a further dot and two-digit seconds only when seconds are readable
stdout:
2.39
